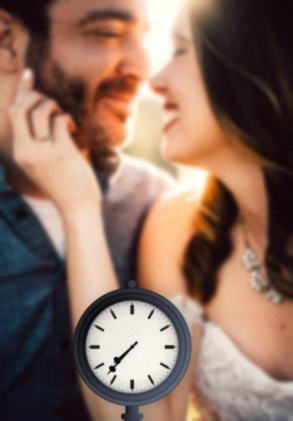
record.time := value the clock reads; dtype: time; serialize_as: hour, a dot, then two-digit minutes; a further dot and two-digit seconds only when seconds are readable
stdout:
7.37
